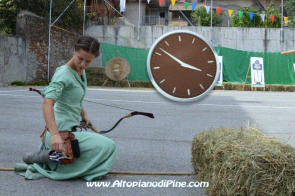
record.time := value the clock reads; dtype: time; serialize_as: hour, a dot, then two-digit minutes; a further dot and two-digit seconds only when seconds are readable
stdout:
3.52
